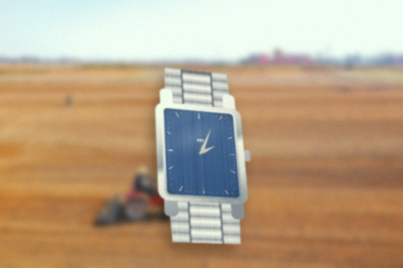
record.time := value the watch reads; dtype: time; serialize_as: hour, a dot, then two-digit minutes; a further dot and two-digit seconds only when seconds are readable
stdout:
2.04
